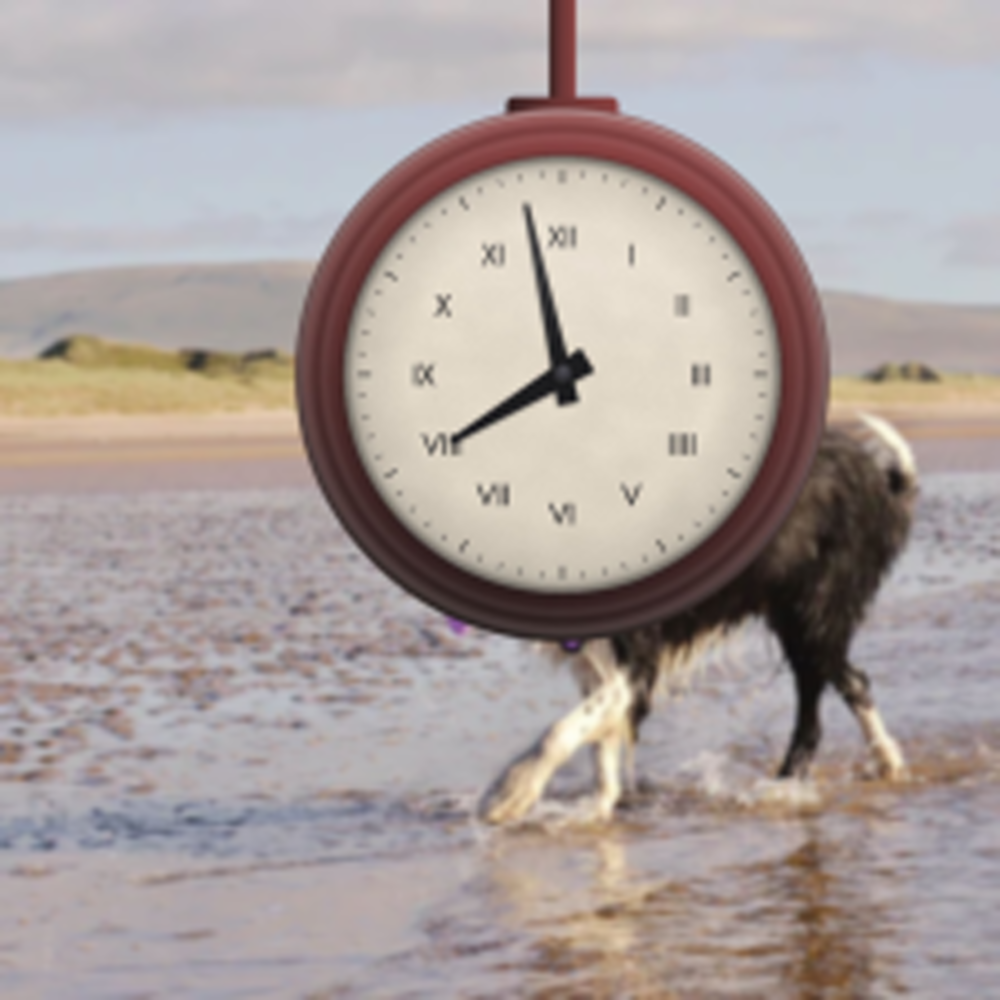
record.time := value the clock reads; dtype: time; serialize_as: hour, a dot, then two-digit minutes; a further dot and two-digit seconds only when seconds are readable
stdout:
7.58
